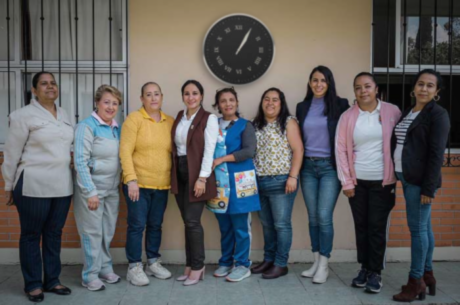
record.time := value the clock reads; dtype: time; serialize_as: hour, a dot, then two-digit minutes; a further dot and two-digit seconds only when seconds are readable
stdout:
1.05
